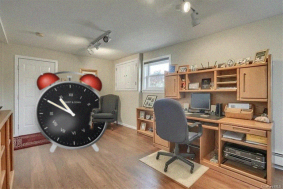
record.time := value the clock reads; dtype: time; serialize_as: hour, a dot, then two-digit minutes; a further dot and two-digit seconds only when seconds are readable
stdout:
10.50
